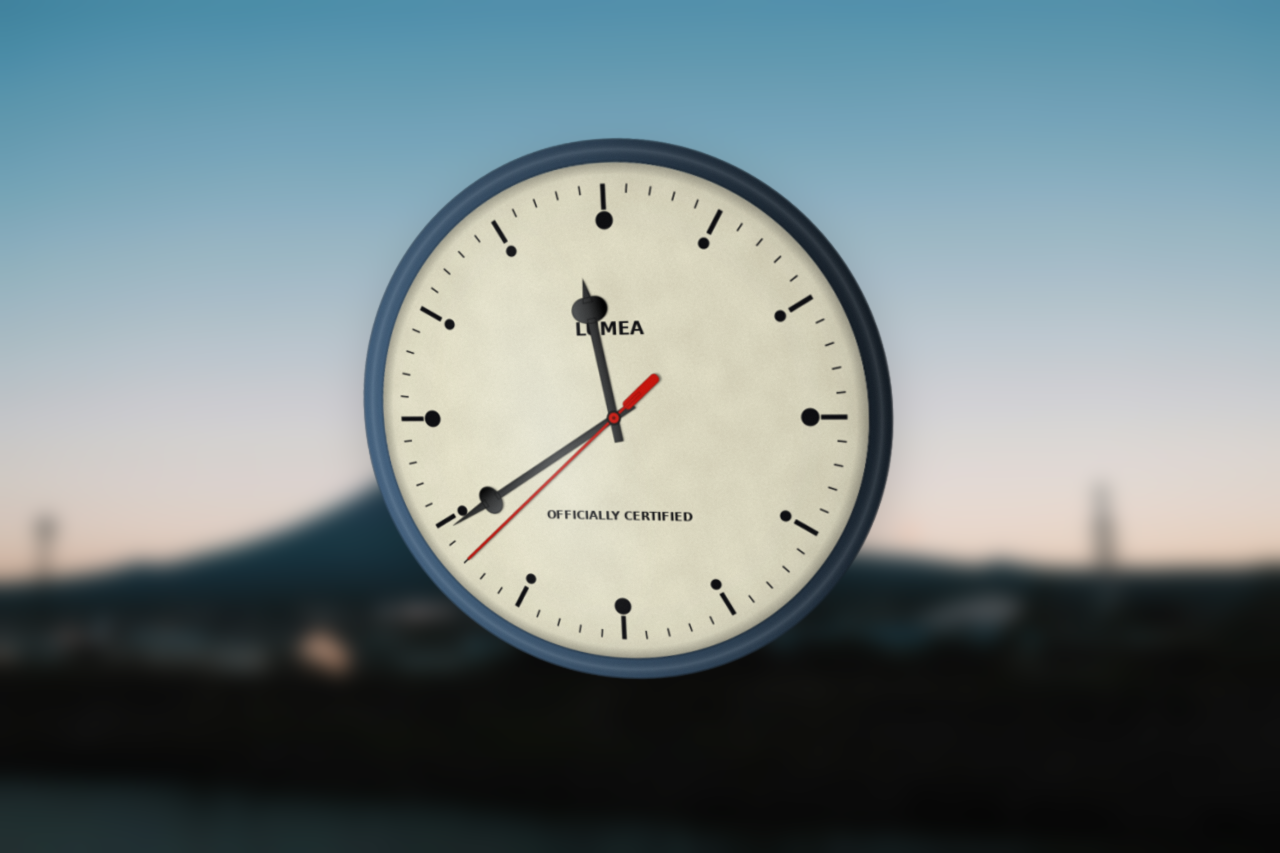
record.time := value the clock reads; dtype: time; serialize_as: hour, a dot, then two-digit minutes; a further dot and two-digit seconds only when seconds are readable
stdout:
11.39.38
